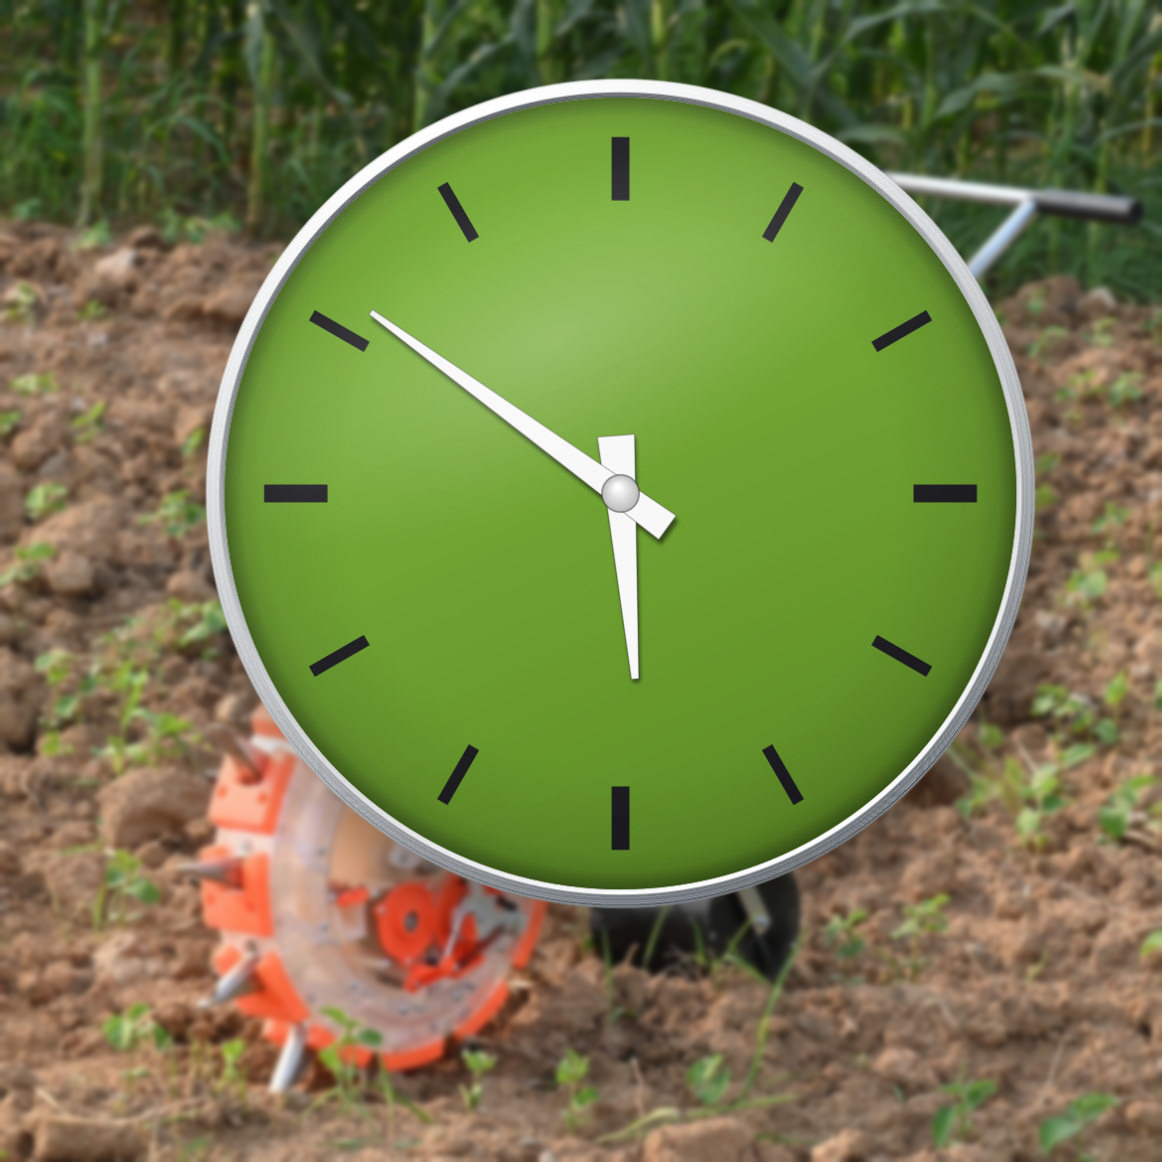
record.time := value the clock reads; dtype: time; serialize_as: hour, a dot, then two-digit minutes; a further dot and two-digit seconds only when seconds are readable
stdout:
5.51
